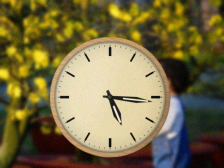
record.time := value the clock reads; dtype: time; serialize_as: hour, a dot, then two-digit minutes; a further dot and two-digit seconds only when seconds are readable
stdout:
5.16
